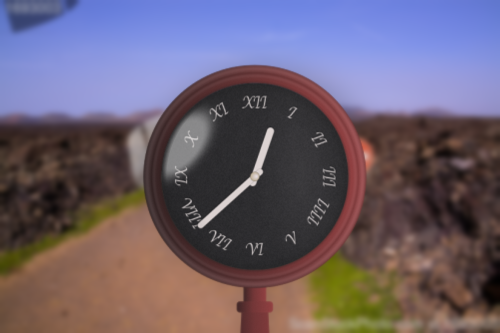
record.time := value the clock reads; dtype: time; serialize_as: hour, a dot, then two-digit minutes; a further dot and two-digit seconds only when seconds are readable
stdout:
12.38
